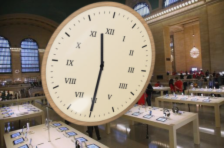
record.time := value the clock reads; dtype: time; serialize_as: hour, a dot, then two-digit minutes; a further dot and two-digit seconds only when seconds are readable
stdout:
11.30
